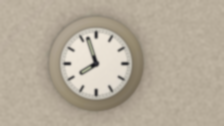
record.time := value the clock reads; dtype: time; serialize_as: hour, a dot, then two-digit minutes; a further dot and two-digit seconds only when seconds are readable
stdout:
7.57
